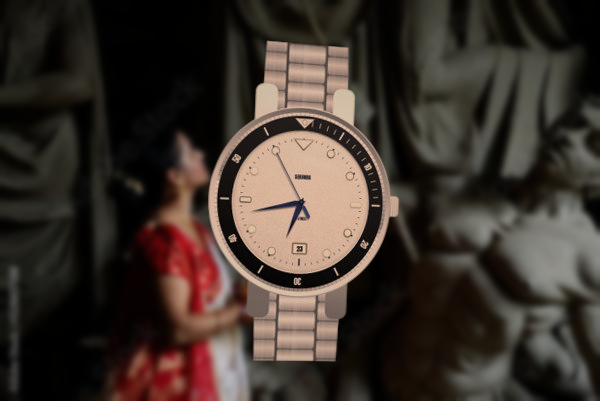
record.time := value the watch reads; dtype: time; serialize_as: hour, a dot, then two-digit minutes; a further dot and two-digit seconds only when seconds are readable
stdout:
6.42.55
